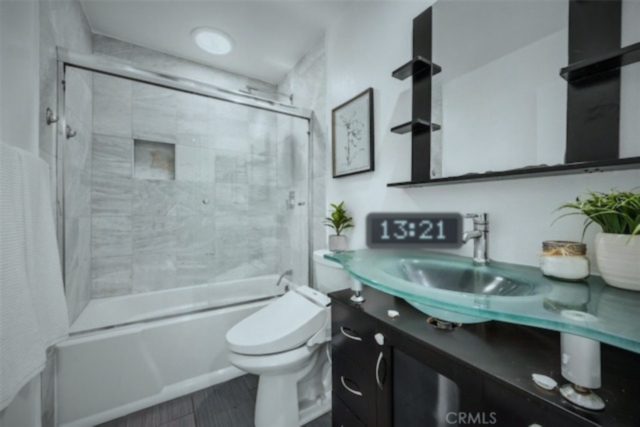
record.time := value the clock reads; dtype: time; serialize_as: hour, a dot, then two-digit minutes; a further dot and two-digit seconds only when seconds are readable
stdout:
13.21
